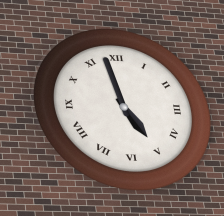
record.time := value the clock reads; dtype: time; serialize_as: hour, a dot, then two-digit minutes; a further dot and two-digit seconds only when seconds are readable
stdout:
4.58
